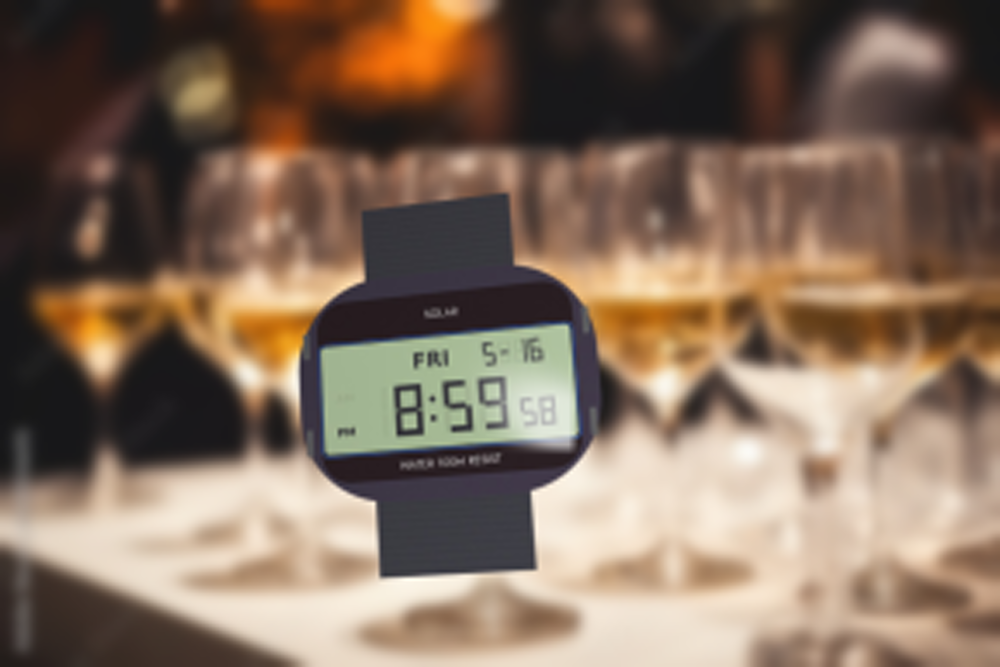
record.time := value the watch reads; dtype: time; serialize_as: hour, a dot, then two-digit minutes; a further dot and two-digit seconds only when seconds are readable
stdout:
8.59.58
